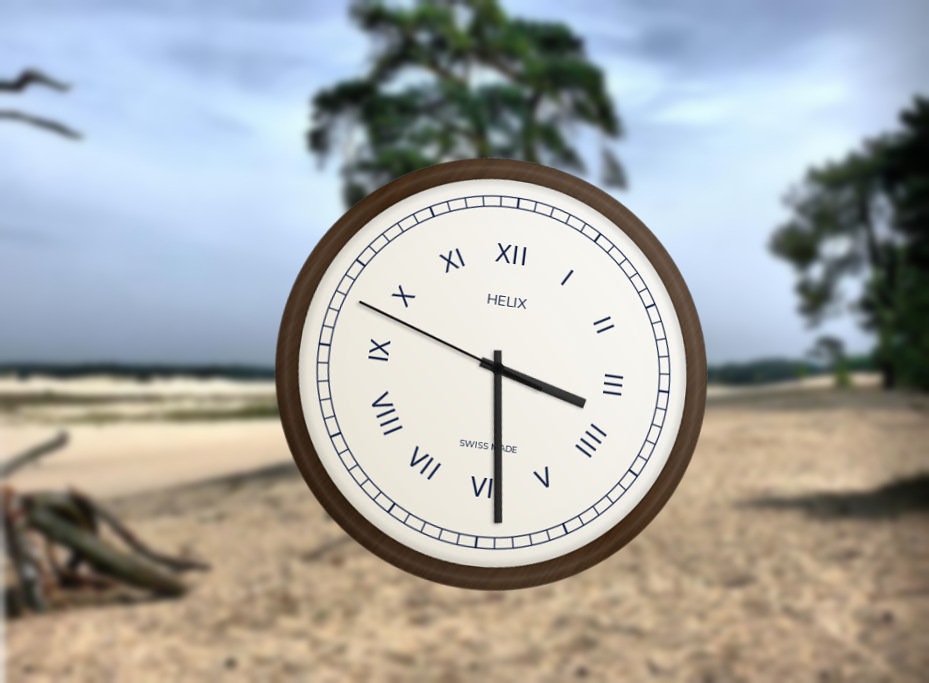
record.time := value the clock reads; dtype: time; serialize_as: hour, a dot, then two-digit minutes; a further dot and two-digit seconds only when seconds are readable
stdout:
3.28.48
